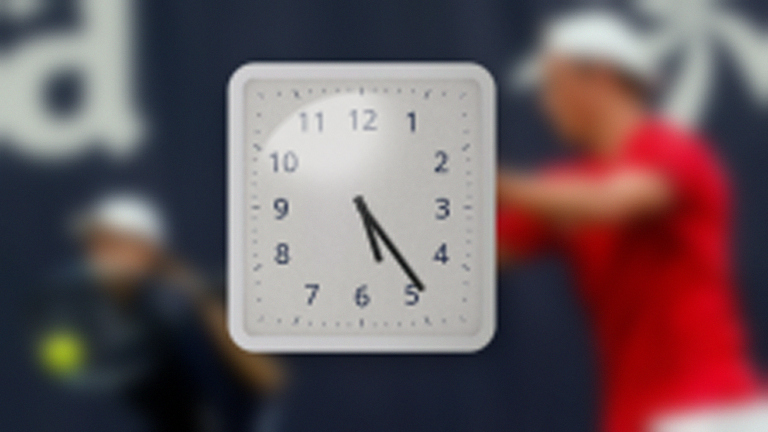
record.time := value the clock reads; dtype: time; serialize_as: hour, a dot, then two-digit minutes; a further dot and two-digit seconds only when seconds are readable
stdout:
5.24
